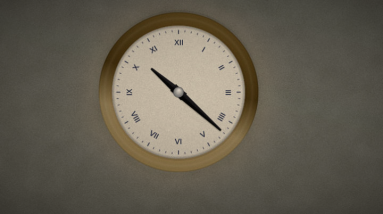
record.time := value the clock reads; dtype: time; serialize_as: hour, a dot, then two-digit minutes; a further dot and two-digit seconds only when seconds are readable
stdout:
10.22
